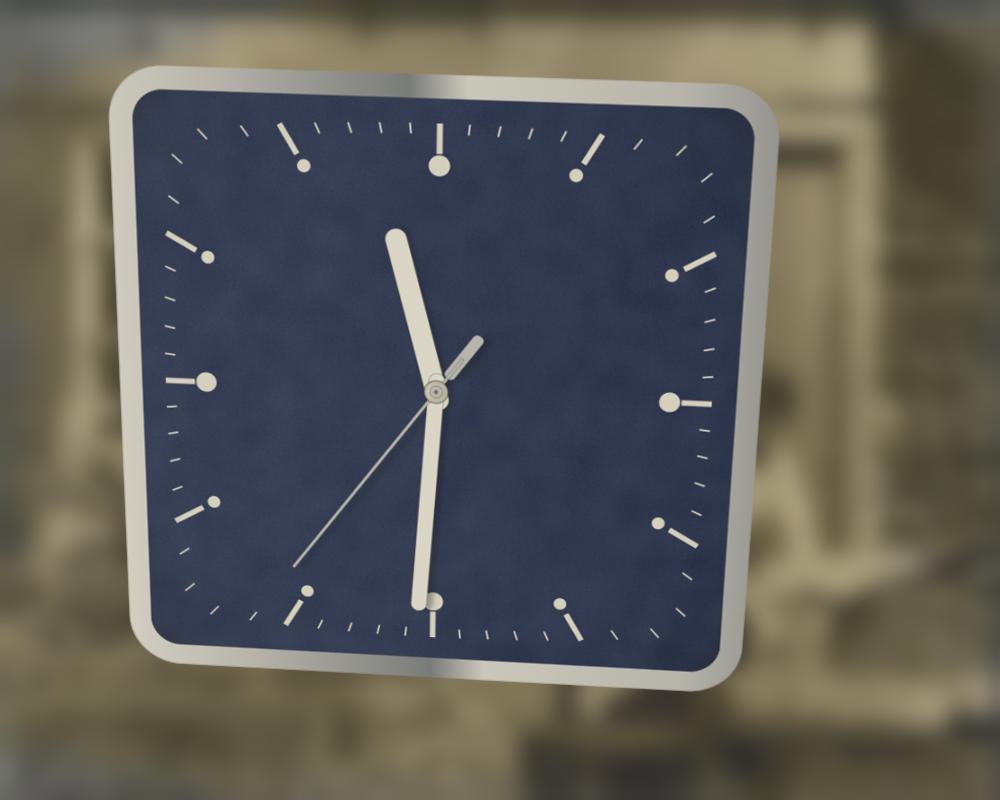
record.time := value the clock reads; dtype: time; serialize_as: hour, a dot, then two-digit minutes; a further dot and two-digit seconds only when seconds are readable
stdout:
11.30.36
